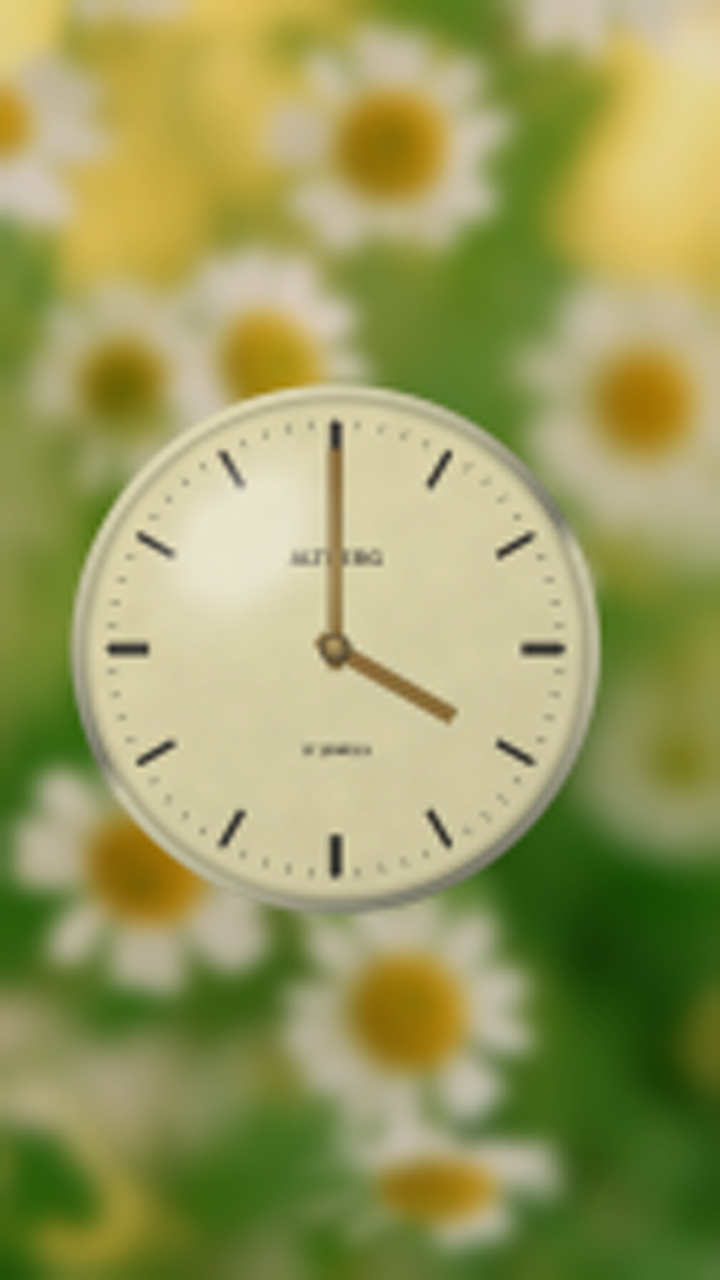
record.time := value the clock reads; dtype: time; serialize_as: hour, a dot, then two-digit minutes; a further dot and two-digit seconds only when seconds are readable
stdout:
4.00
